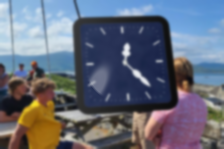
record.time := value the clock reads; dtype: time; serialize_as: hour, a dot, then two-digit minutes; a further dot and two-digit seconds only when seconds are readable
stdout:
12.23
